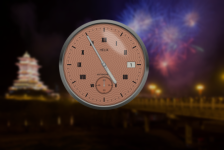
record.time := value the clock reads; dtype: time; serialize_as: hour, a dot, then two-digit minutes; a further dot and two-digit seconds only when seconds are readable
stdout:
4.55
